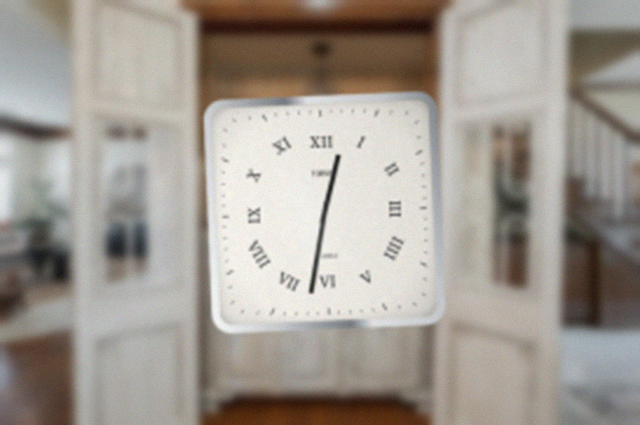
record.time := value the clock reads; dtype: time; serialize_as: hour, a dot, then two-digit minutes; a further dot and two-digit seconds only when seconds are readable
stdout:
12.32
